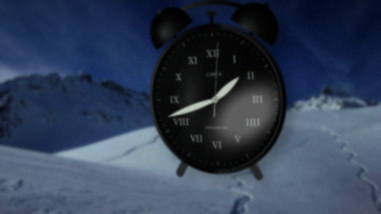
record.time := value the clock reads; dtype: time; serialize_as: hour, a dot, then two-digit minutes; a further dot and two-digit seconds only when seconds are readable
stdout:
1.42.01
